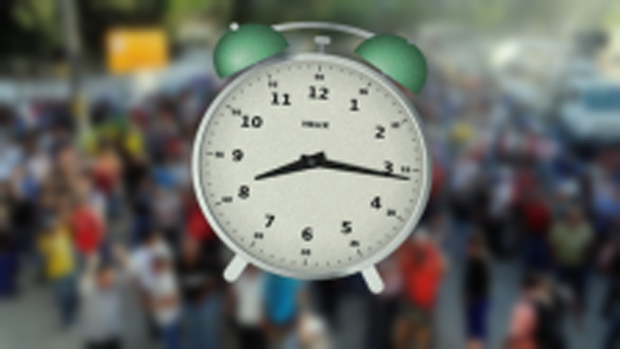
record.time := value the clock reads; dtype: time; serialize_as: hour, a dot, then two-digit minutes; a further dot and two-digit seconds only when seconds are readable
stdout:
8.16
